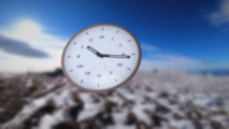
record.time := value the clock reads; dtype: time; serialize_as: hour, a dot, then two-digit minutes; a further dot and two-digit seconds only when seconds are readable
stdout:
10.16
